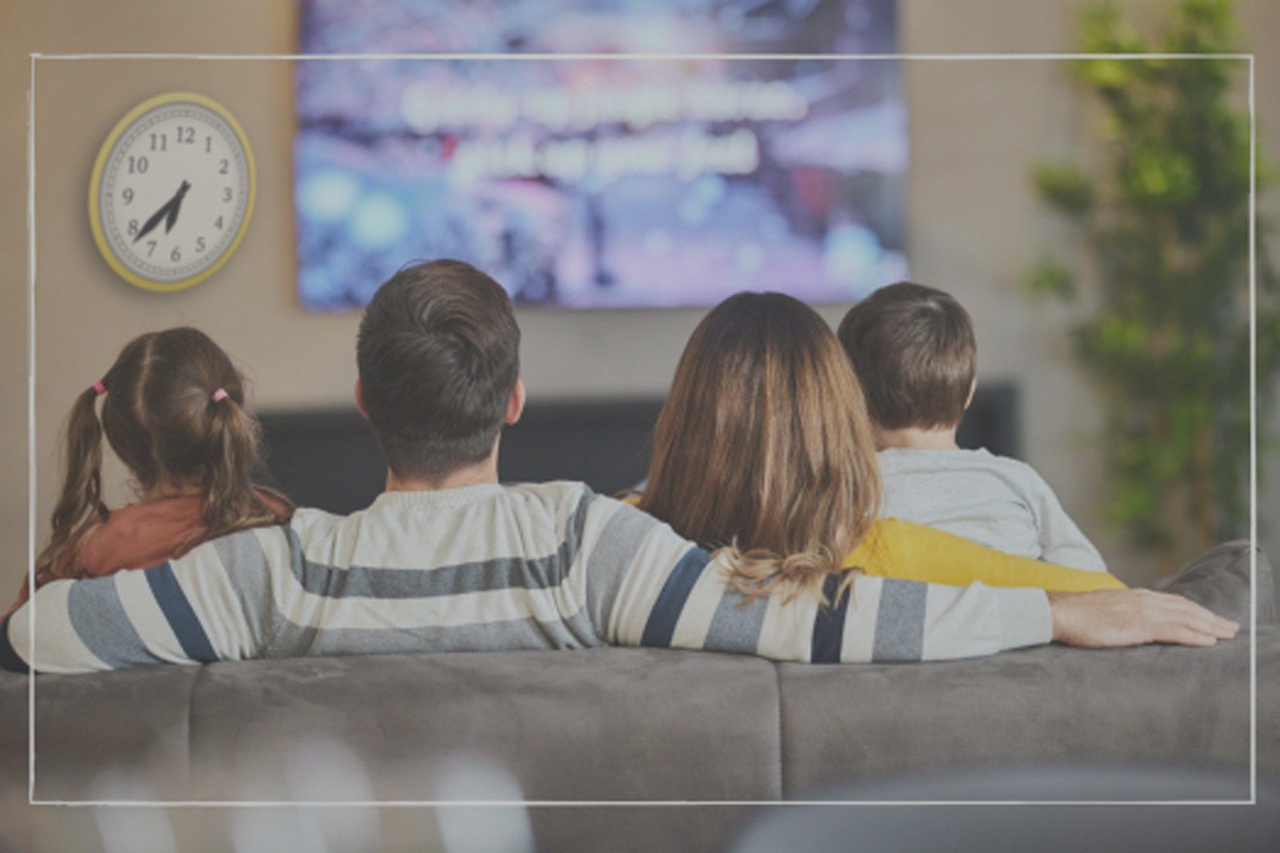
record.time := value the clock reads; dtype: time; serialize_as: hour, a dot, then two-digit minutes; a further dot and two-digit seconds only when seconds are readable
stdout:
6.38
